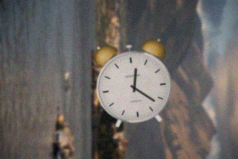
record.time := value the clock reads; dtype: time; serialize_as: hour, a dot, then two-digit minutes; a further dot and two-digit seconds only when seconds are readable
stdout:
12.22
